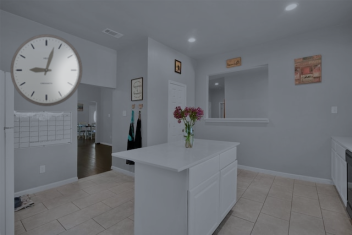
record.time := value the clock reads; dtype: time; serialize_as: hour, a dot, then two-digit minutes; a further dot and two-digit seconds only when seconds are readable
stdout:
9.03
